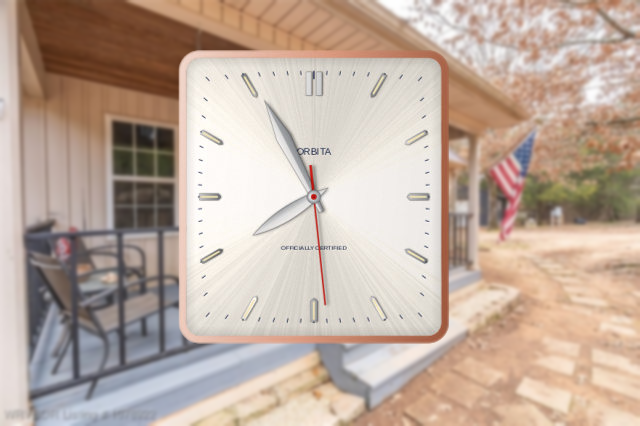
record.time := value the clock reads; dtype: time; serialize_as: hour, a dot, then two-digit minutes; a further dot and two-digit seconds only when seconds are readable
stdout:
7.55.29
